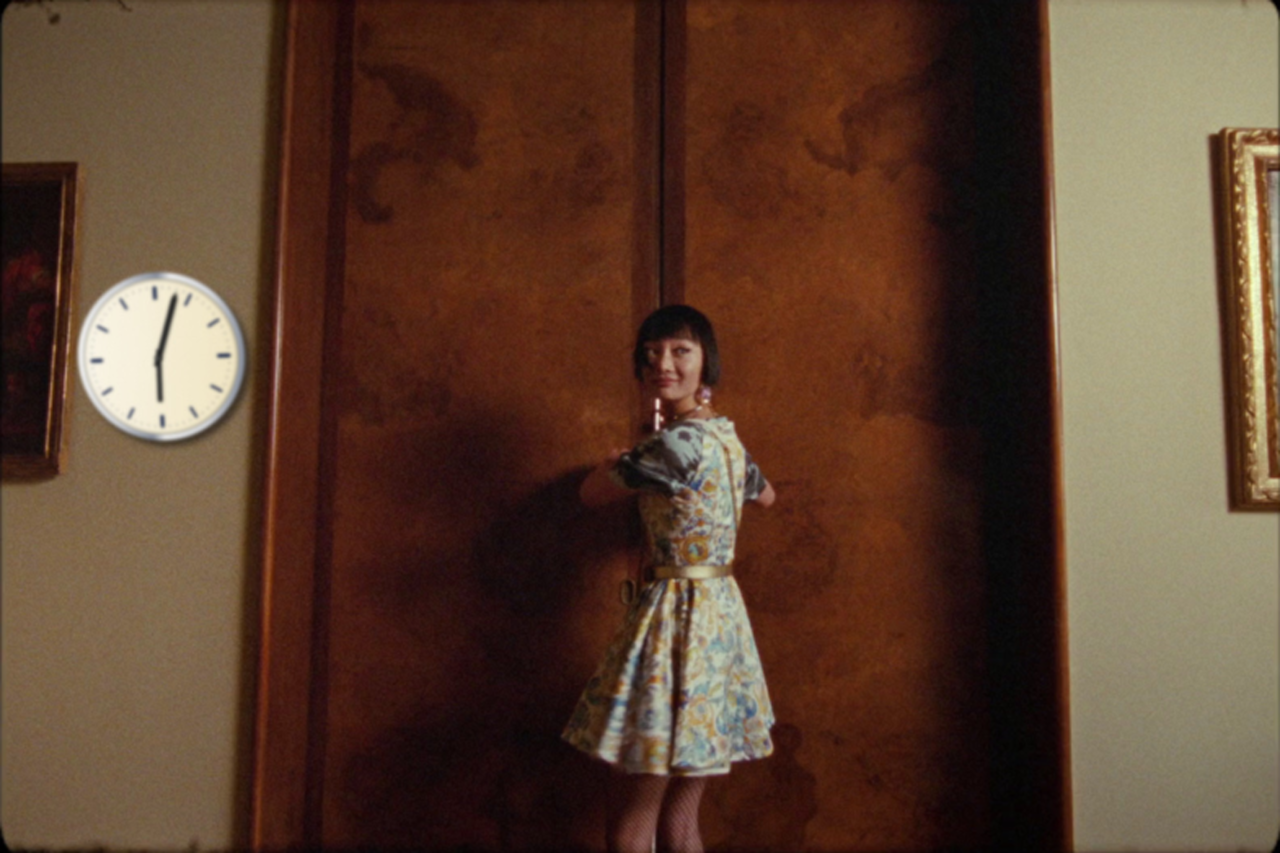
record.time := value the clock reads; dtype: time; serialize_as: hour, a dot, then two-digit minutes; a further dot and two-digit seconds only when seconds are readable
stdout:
6.03
